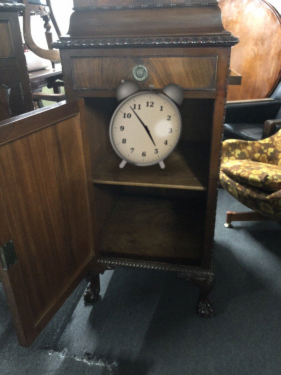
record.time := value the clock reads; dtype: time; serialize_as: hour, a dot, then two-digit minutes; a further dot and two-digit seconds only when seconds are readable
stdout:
4.53
